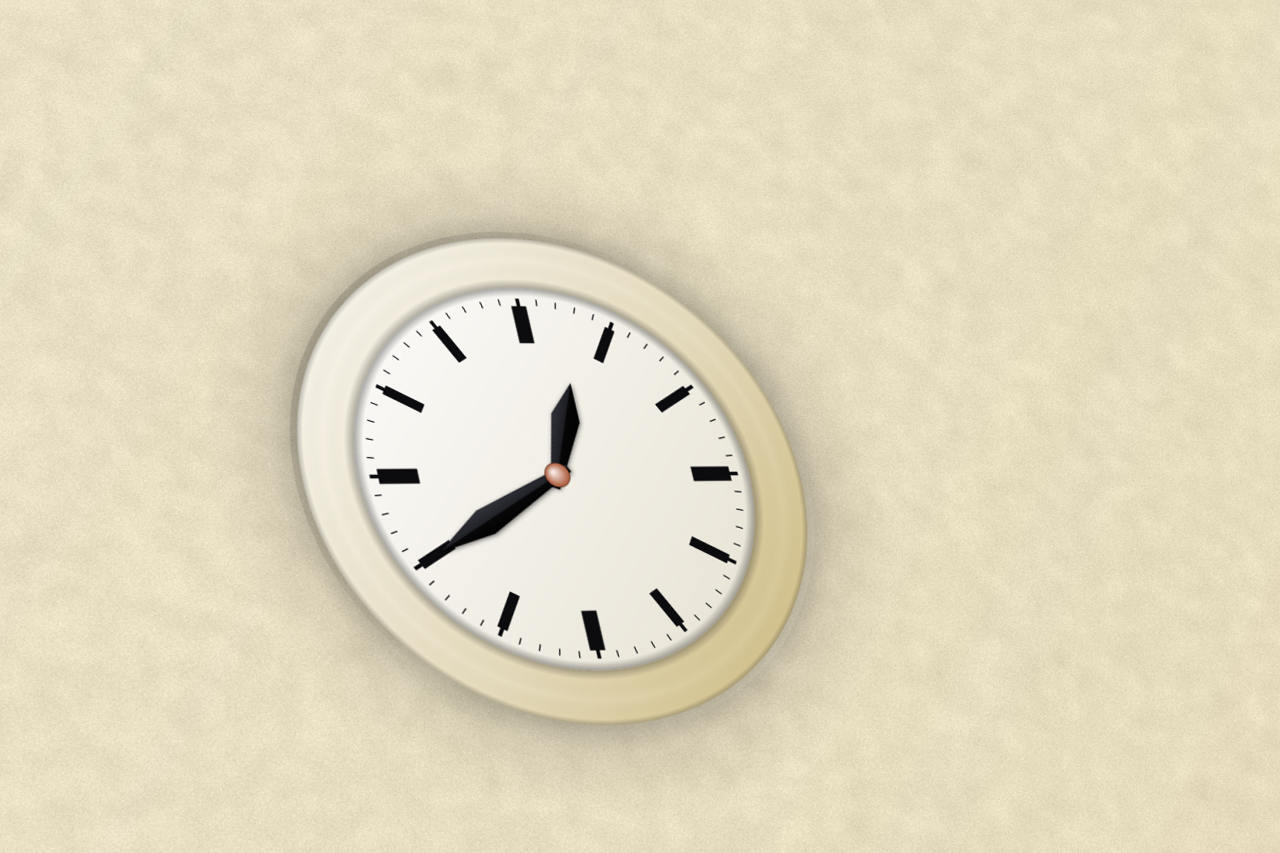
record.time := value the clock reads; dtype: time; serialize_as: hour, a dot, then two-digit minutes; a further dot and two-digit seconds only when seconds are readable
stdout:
12.40
